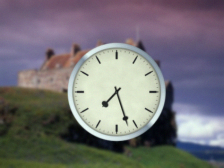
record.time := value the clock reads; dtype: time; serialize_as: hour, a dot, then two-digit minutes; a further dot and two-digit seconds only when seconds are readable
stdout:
7.27
